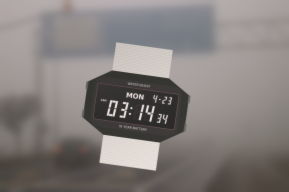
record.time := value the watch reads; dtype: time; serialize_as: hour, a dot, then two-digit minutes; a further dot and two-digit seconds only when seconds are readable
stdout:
3.14.34
